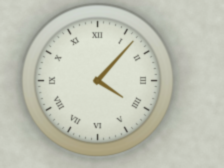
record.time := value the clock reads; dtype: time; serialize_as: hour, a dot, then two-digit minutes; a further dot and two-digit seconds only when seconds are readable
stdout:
4.07
